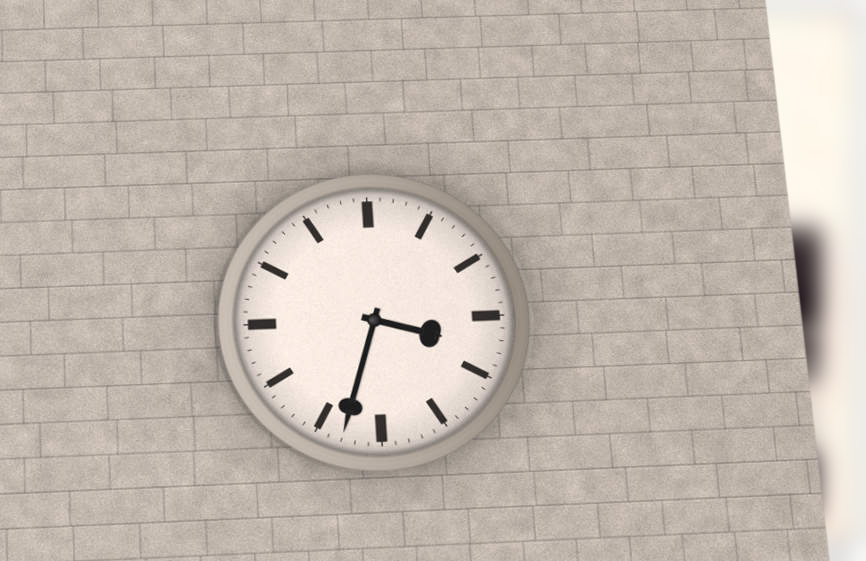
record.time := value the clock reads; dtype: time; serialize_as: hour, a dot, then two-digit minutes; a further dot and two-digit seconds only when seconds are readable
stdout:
3.33
